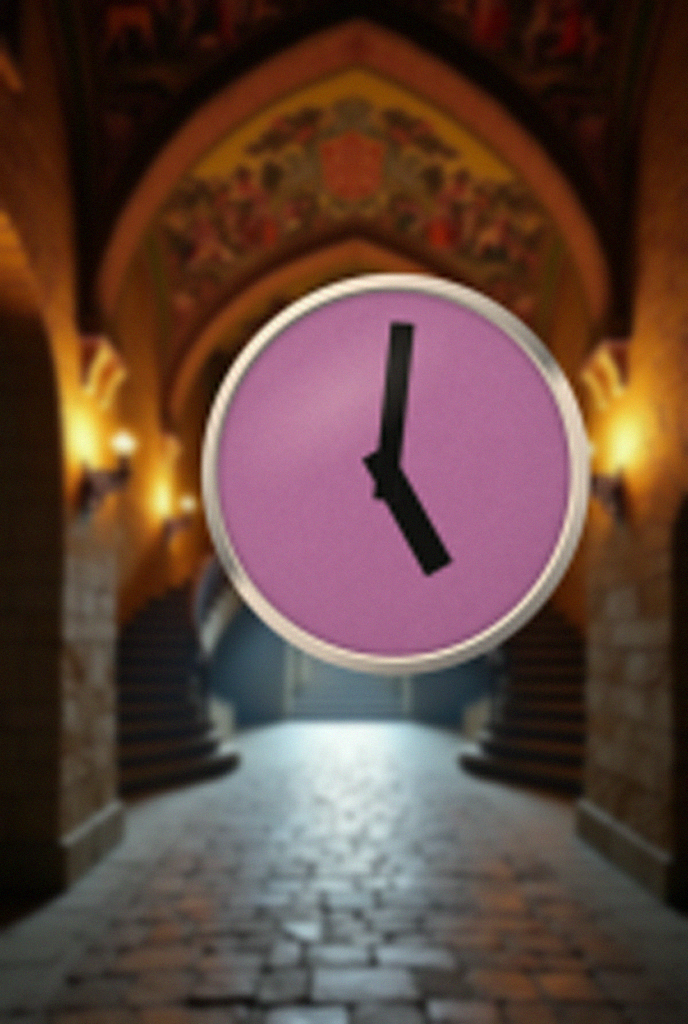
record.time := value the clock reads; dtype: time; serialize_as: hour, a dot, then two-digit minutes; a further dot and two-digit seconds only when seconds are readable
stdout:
5.01
